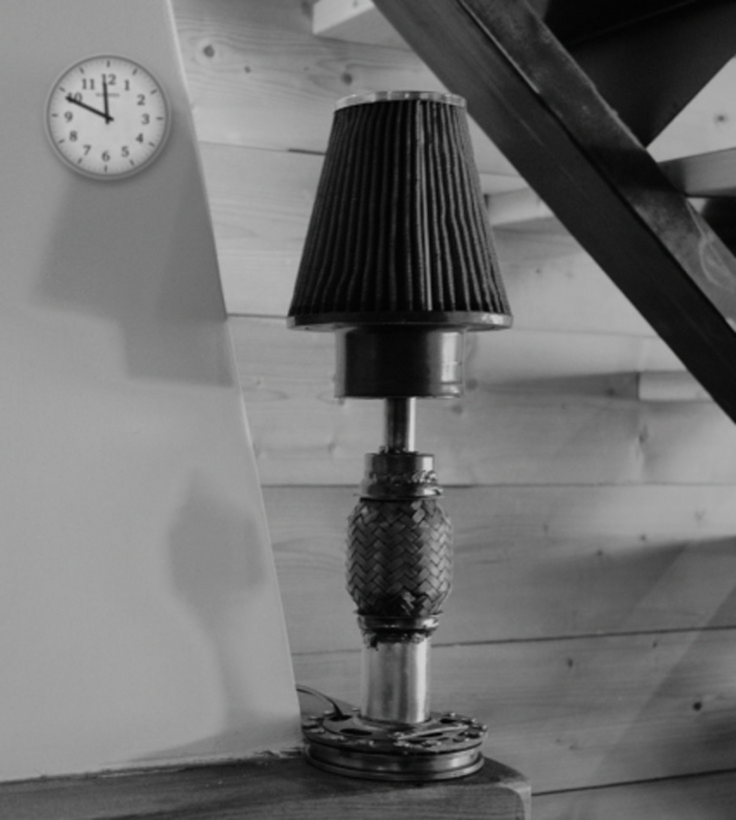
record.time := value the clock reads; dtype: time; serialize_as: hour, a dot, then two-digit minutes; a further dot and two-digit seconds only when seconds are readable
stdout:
11.49
